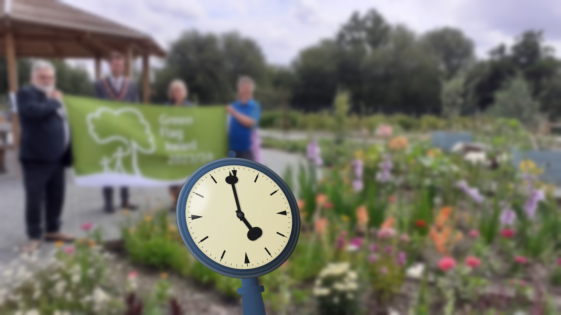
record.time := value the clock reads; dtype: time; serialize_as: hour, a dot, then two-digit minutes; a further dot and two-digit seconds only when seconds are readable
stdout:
4.59
